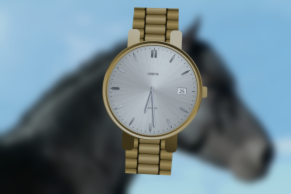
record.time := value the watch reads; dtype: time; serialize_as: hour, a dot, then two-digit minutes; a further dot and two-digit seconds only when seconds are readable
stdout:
6.29
